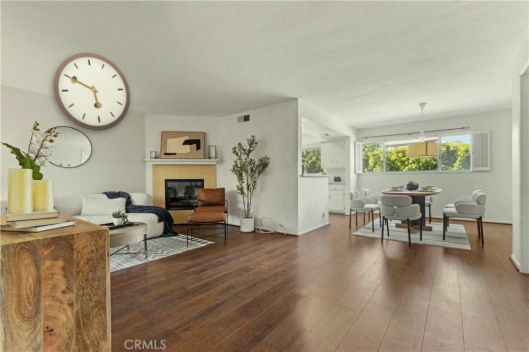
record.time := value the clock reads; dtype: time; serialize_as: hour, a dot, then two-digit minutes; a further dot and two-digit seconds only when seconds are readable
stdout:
5.50
